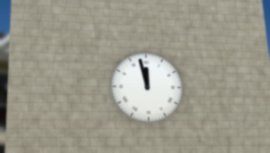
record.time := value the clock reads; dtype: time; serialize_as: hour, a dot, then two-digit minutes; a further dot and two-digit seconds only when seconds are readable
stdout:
11.58
